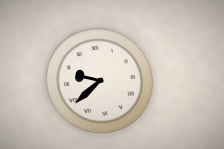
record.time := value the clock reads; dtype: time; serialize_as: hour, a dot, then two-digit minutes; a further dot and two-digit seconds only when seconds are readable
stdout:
9.39
